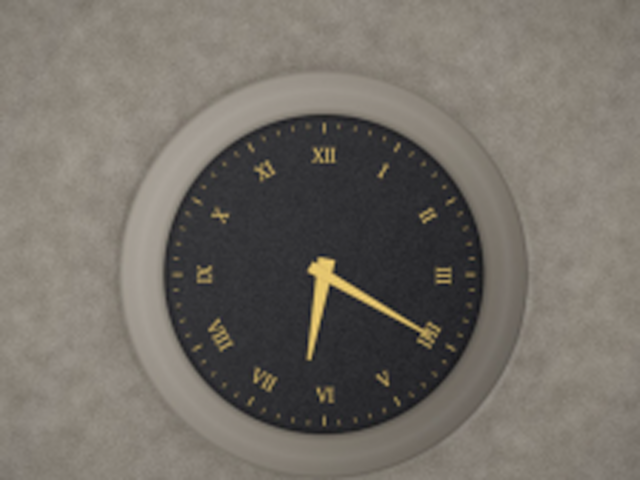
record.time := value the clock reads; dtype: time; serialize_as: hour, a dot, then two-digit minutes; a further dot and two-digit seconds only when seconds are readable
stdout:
6.20
